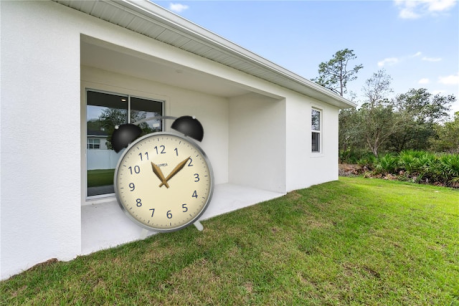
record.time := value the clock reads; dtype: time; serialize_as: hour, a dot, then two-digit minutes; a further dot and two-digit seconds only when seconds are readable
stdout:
11.09
